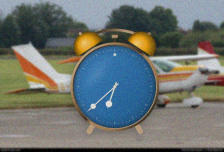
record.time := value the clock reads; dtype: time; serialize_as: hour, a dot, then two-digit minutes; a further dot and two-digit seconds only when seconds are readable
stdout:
6.38
